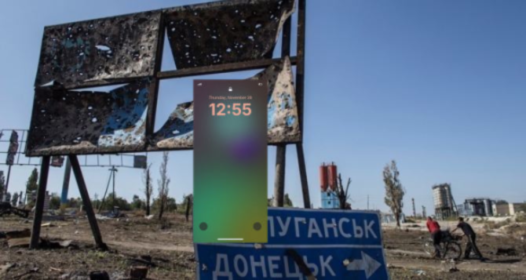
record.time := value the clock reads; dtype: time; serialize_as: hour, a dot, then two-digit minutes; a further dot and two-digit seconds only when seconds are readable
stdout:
12.55
